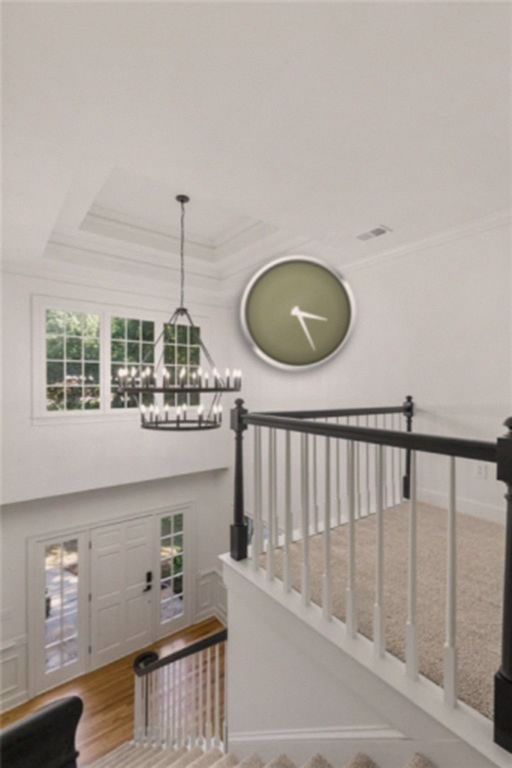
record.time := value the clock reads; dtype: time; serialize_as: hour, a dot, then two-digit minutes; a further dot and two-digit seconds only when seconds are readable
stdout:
3.26
